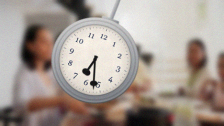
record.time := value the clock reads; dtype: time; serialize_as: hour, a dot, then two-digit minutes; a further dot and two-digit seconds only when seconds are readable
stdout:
6.27
